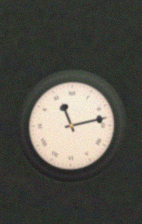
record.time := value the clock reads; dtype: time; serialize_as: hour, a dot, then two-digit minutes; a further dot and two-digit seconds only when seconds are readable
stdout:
11.13
